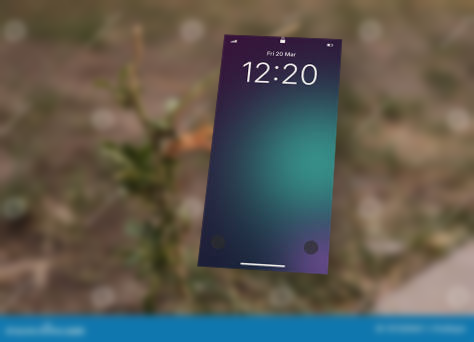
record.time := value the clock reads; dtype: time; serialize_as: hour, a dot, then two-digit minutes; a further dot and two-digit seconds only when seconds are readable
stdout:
12.20
